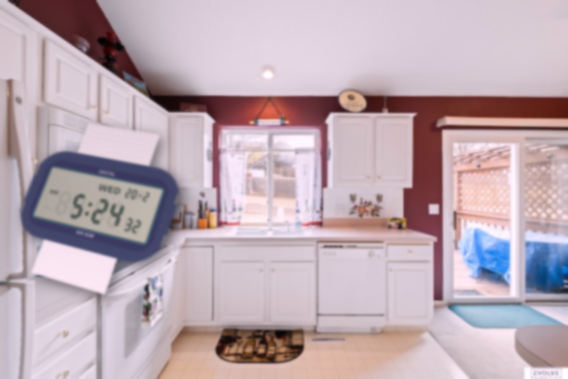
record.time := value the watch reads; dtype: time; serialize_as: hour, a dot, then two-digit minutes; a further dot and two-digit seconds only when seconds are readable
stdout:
5.24.32
